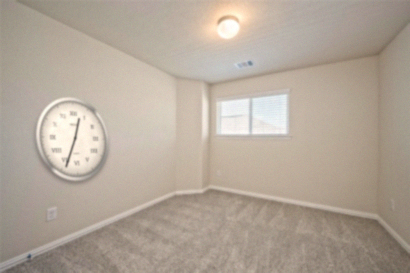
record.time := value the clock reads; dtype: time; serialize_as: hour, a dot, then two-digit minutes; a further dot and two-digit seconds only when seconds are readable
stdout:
12.34
